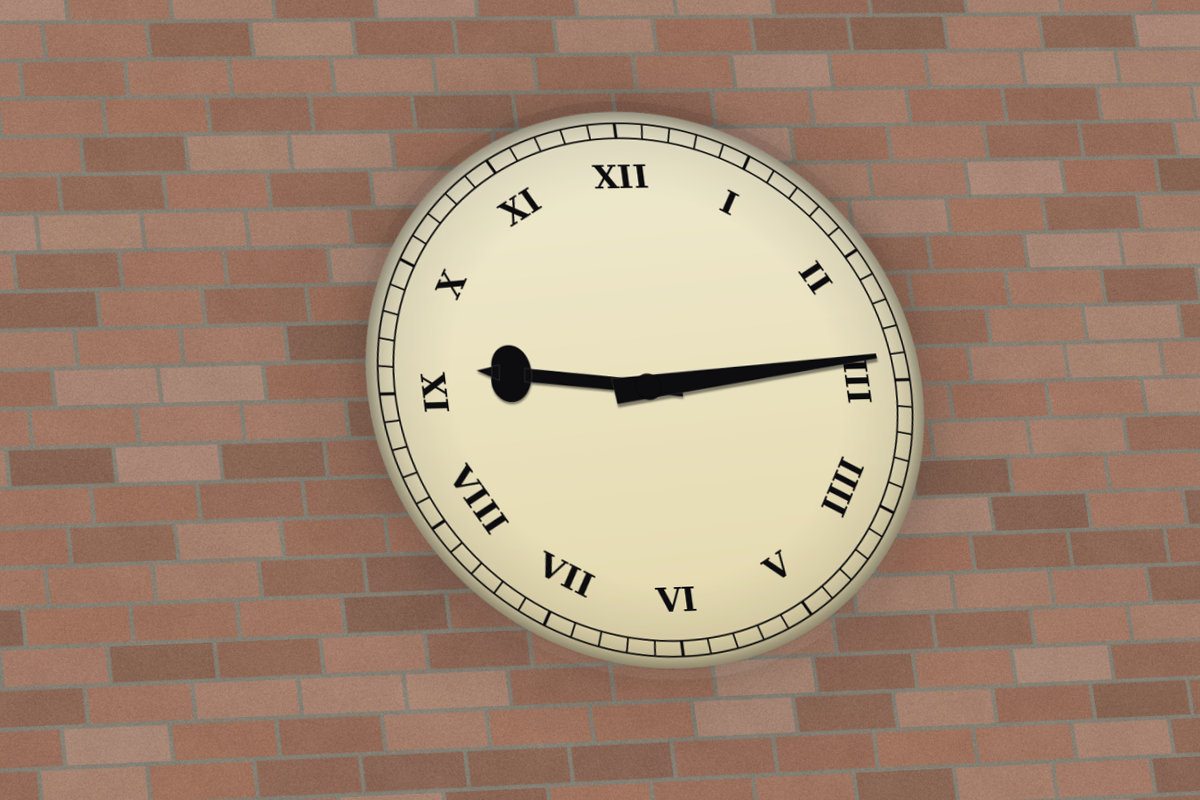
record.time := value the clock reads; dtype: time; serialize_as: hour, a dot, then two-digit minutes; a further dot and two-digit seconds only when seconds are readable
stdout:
9.14
